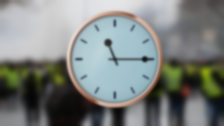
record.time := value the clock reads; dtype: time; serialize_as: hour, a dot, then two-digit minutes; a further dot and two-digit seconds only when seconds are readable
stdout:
11.15
